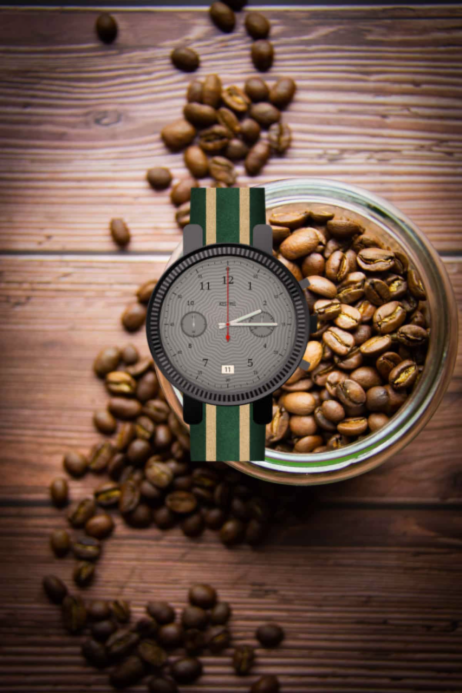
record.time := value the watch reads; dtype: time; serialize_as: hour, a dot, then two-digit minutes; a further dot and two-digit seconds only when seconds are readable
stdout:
2.15
